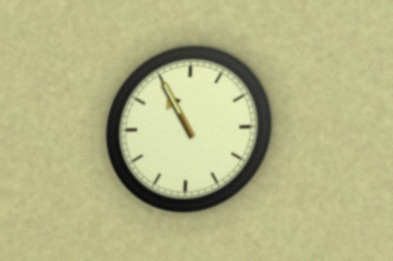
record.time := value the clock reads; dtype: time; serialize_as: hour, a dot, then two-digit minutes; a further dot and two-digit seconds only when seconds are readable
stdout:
10.55
